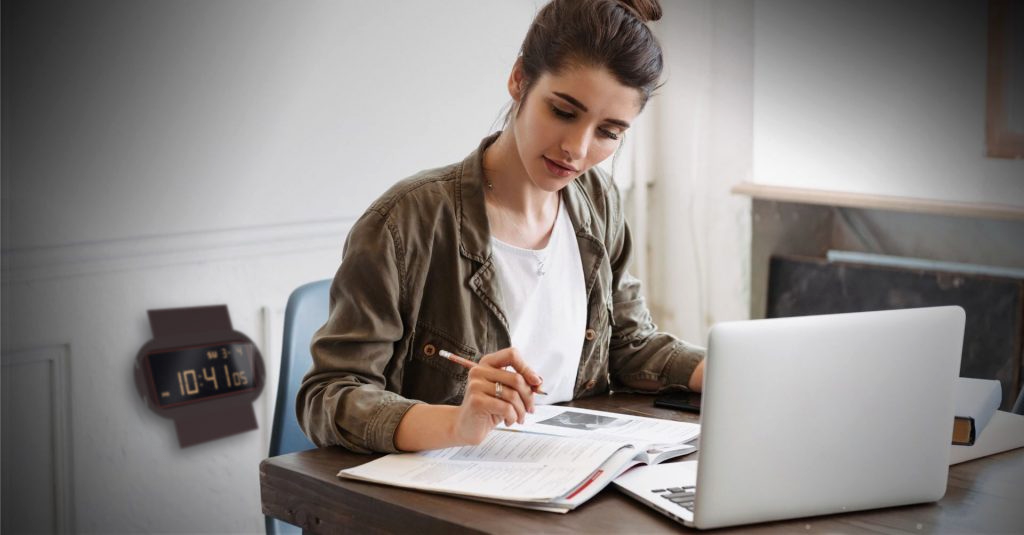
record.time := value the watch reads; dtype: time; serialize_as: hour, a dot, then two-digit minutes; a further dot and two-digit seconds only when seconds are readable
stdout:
10.41
